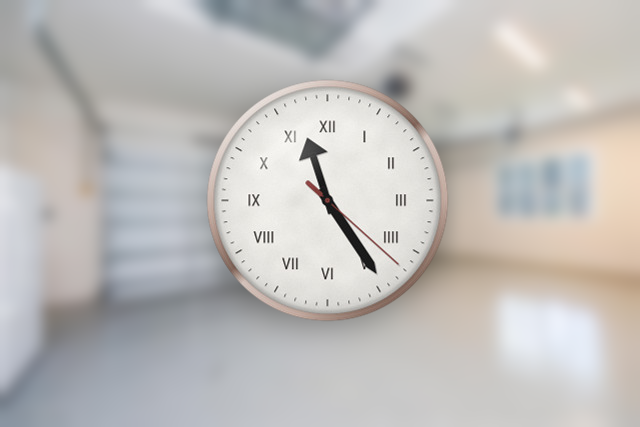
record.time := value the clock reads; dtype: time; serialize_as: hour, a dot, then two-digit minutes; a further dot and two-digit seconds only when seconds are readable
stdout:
11.24.22
